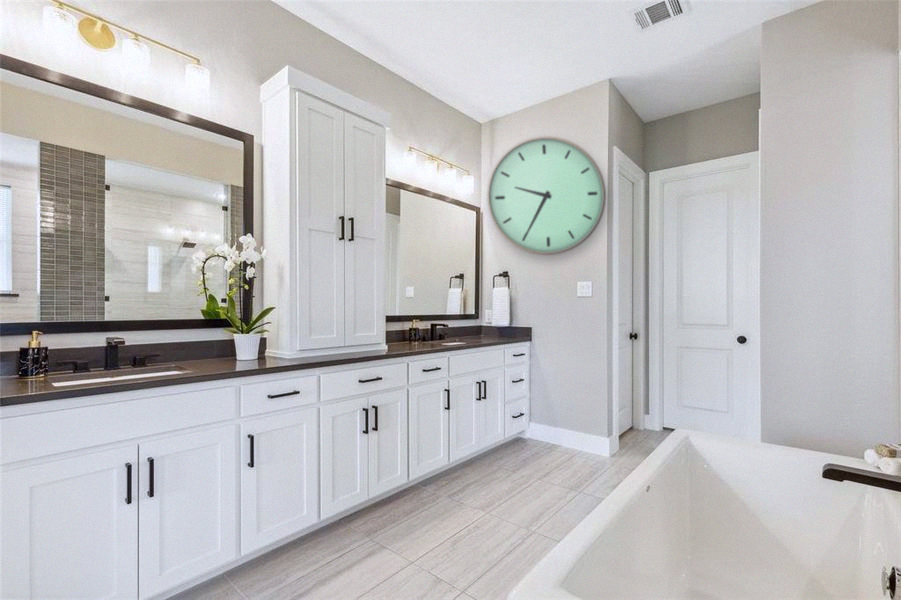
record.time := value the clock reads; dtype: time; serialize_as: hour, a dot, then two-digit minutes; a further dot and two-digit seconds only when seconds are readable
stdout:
9.35
